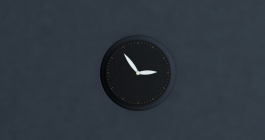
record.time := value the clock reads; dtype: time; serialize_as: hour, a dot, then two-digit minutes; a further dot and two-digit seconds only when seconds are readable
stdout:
2.54
